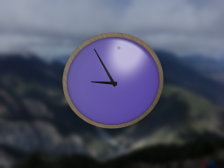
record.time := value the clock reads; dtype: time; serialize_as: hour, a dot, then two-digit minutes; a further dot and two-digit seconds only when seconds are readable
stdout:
8.54
